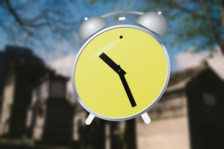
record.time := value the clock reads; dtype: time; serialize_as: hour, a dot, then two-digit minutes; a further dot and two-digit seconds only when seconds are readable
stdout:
10.26
